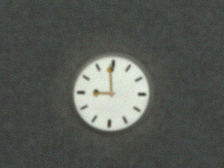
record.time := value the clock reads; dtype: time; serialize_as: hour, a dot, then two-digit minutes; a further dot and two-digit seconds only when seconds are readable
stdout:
8.59
